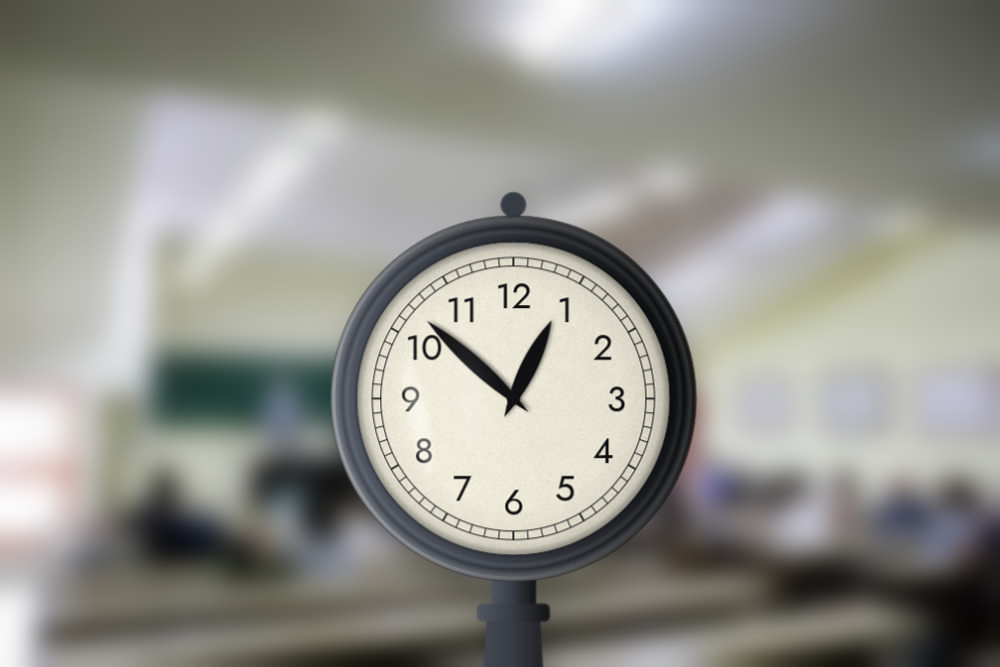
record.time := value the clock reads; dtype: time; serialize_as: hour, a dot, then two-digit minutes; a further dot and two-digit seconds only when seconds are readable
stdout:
12.52
